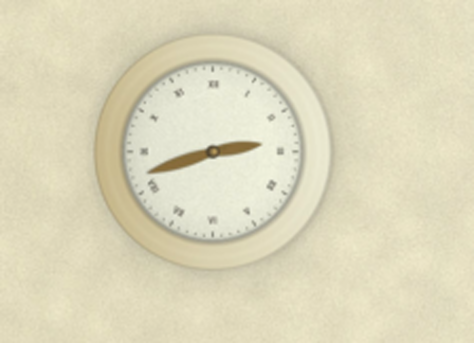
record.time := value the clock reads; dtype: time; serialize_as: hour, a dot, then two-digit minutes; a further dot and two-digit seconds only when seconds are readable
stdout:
2.42
